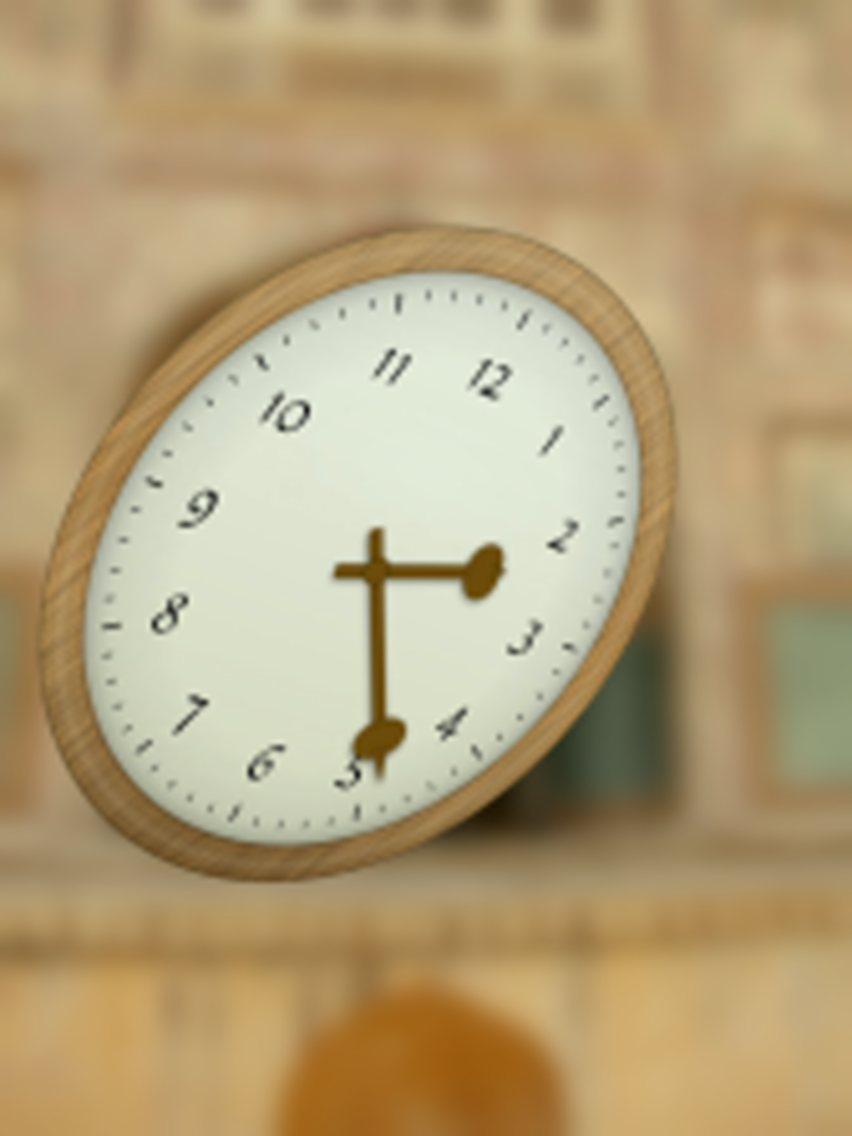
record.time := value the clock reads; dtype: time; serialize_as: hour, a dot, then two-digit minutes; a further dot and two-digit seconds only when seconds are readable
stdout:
2.24
